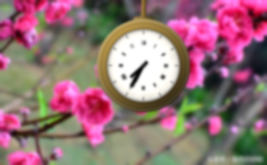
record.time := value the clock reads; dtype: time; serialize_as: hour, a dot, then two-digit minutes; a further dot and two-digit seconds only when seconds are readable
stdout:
7.35
